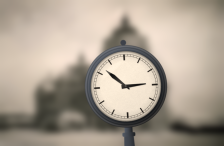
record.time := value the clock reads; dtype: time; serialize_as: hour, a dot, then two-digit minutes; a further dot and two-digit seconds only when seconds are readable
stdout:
2.52
